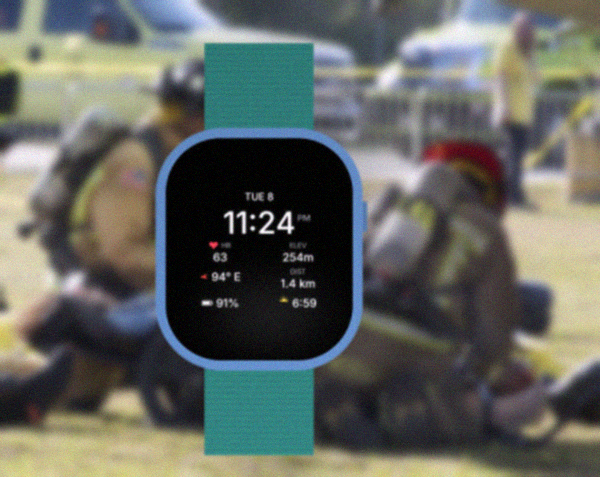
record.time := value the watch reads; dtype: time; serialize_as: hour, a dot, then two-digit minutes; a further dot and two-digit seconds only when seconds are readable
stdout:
11.24
